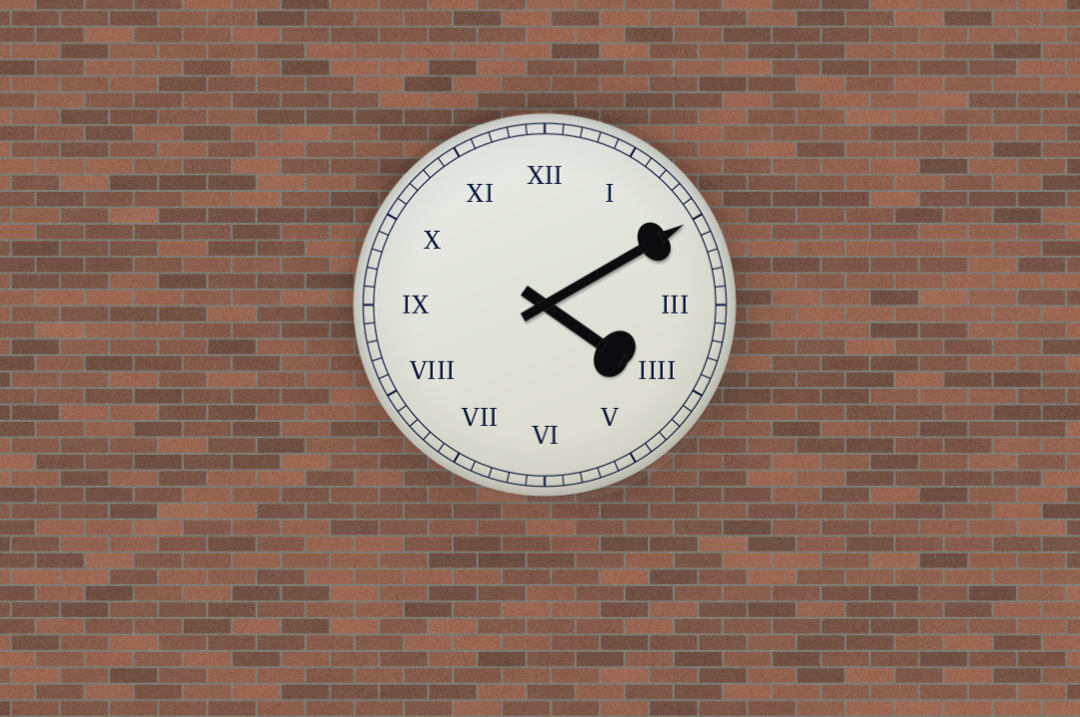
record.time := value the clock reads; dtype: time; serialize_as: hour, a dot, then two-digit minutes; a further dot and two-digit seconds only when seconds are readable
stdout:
4.10
